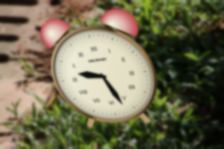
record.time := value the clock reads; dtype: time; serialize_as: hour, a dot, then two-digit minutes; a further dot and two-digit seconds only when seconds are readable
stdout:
9.27
